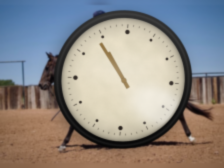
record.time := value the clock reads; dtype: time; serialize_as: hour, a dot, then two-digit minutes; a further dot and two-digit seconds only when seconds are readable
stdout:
10.54
